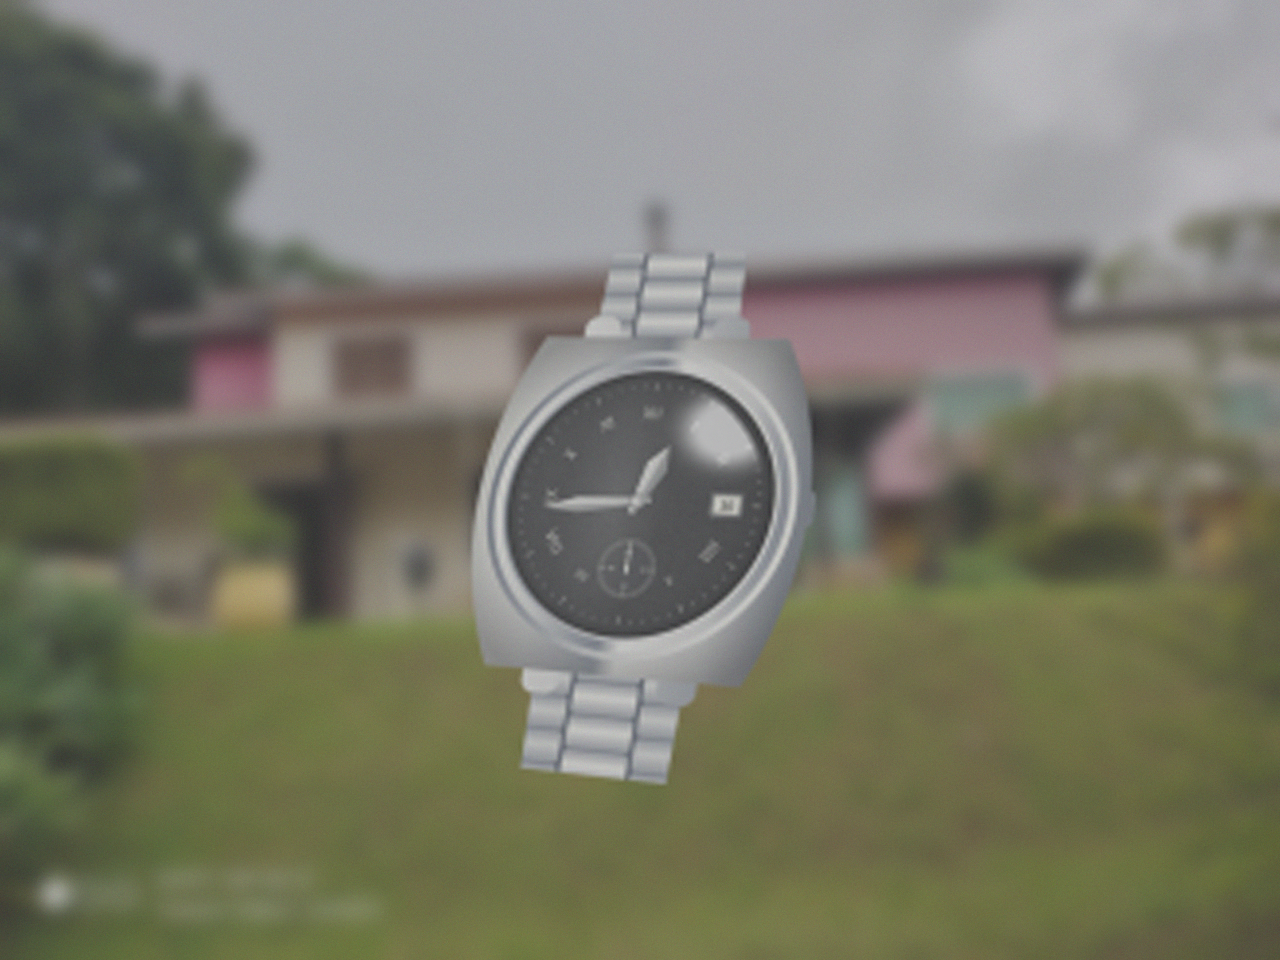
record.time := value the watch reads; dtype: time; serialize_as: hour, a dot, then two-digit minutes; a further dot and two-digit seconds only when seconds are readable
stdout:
12.44
